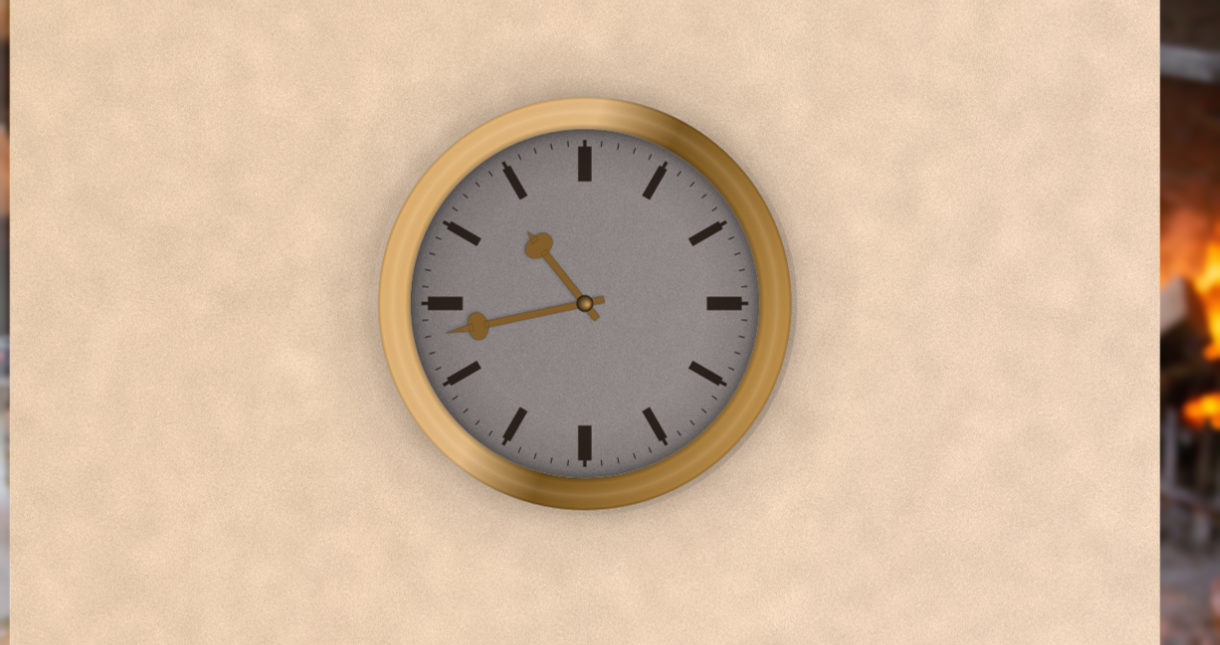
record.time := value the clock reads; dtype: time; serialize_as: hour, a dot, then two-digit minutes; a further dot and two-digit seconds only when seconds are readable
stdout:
10.43
